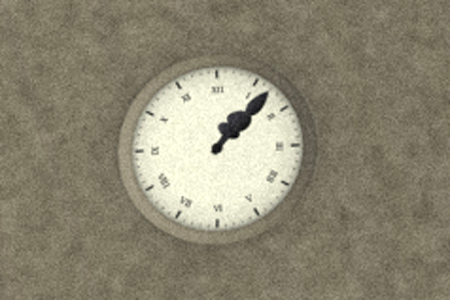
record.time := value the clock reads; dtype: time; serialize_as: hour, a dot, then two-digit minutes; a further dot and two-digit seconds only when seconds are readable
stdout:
1.07
